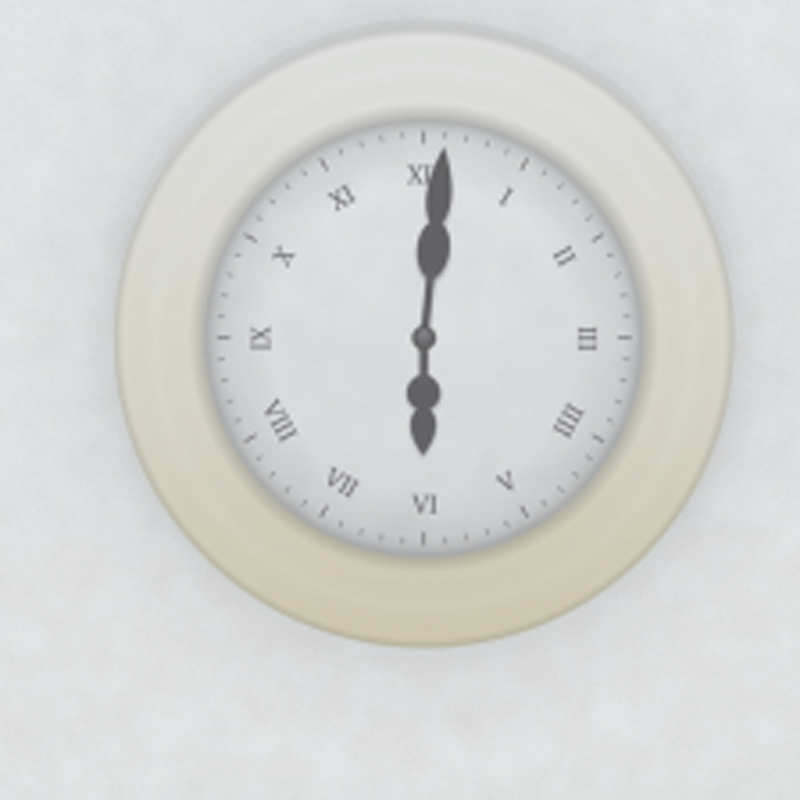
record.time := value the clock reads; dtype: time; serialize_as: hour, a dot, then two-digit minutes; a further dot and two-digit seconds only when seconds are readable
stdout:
6.01
